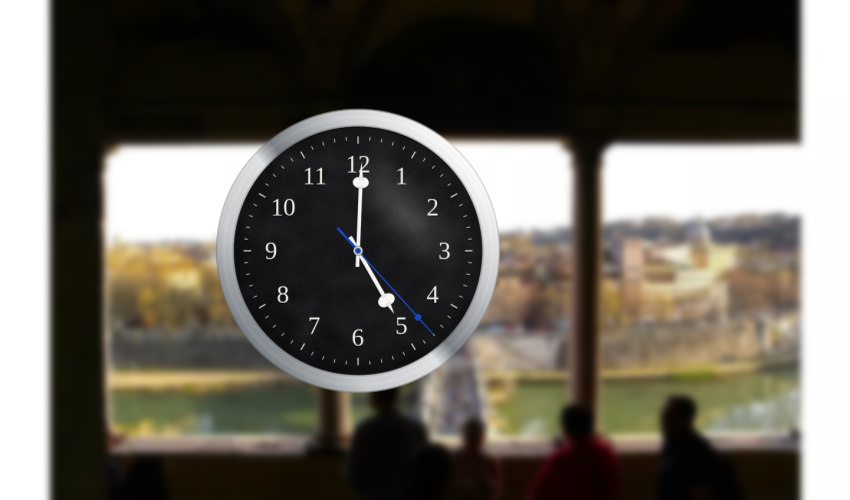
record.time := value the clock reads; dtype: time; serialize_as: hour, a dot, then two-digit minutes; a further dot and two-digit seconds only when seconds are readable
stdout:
5.00.23
